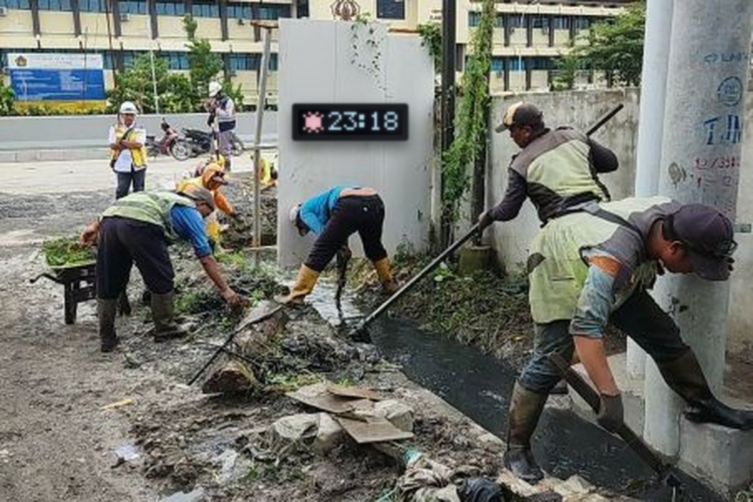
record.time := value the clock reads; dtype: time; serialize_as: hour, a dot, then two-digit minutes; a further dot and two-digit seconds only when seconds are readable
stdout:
23.18
